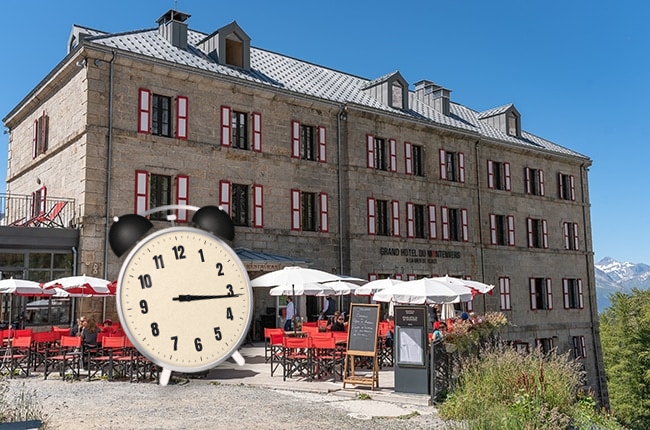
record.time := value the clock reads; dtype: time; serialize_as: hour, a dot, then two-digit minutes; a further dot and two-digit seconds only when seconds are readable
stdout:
3.16.16
